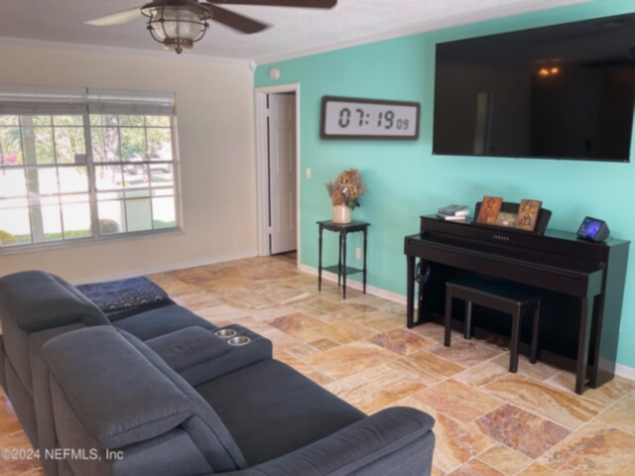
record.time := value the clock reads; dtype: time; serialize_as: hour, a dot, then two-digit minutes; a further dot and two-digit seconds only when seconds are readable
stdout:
7.19
